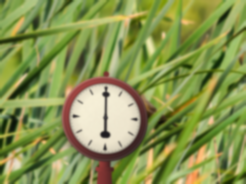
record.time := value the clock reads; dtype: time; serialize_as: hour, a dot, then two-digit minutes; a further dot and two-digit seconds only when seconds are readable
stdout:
6.00
